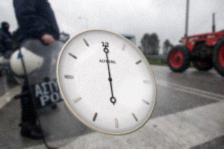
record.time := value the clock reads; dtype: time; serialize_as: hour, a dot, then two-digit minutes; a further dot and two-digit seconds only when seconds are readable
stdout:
6.00
